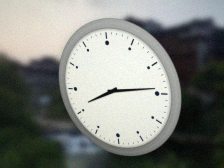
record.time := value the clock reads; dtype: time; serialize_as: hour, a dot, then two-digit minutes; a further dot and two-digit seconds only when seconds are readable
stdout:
8.14
